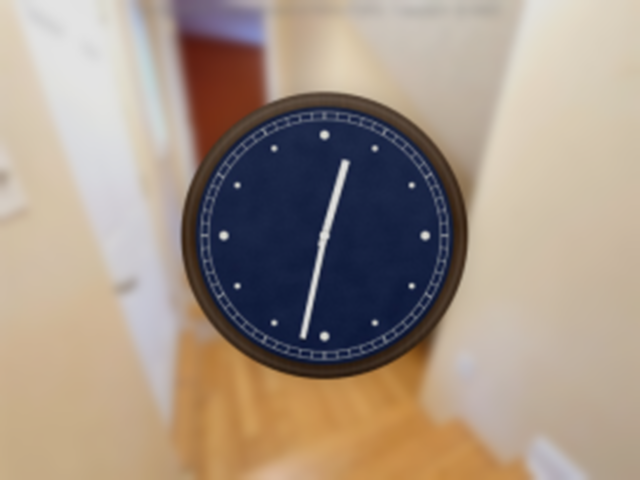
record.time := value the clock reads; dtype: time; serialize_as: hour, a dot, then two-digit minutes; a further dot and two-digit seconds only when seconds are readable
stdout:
12.32
